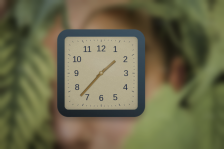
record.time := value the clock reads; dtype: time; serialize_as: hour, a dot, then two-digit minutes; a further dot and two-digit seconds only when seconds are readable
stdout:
1.37
